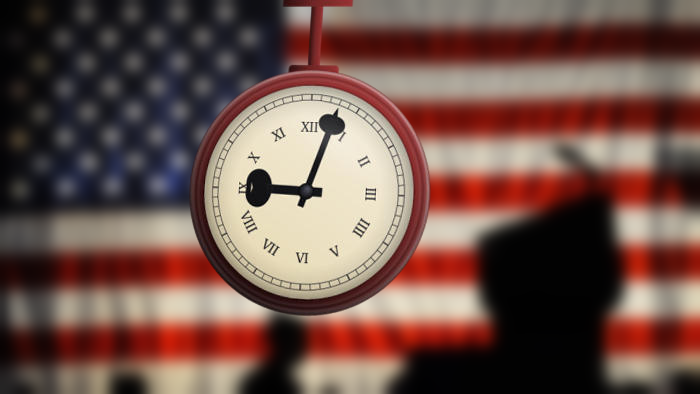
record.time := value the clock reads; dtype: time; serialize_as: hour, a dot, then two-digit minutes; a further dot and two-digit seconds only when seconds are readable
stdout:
9.03
